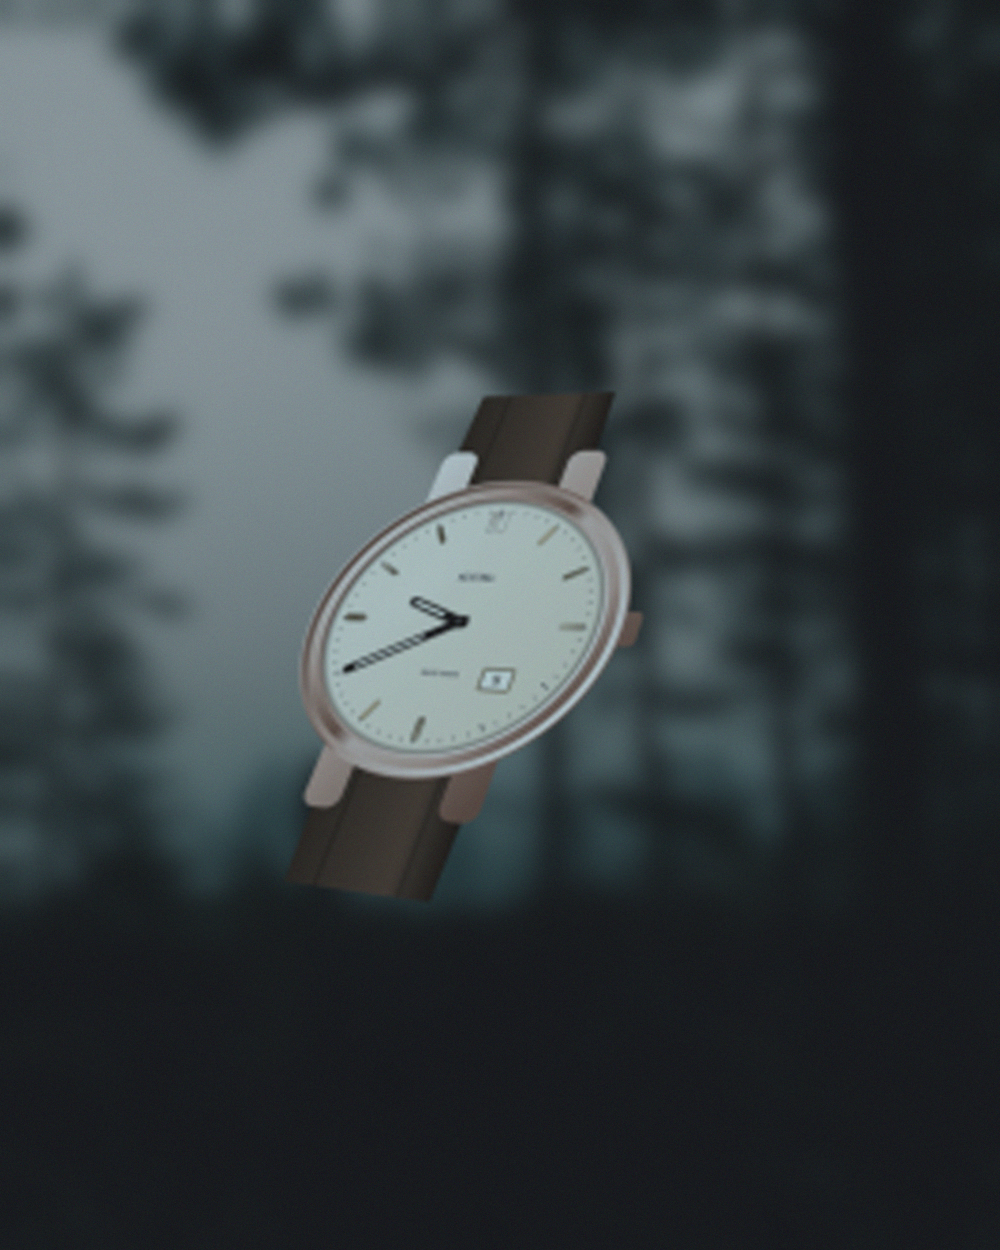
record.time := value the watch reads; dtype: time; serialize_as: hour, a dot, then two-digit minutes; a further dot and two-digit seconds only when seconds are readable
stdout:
9.40
